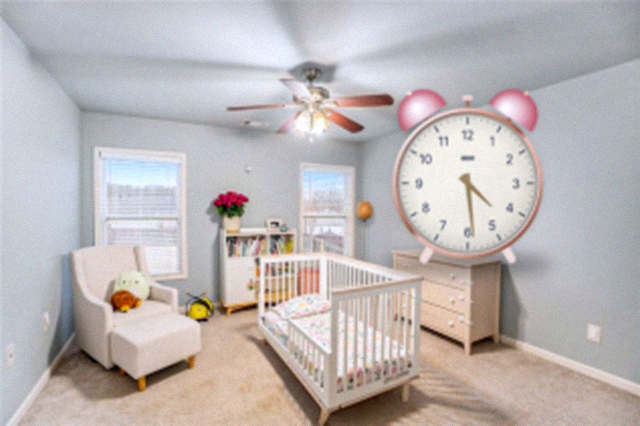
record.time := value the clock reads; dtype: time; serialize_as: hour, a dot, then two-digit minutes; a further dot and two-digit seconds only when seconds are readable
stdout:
4.29
